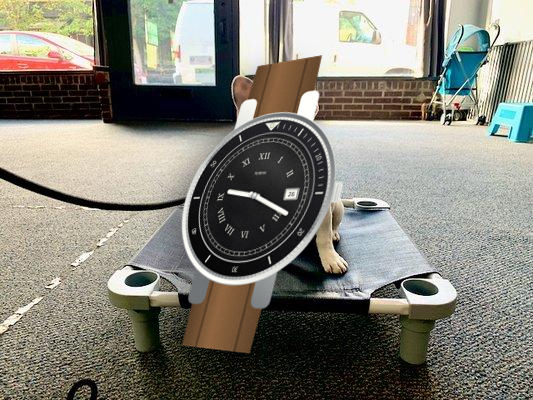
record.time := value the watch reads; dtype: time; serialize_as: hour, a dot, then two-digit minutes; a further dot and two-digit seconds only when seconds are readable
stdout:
9.19
